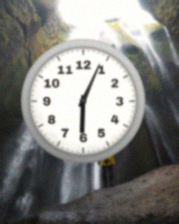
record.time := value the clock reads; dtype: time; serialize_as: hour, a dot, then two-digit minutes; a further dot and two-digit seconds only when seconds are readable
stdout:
6.04
